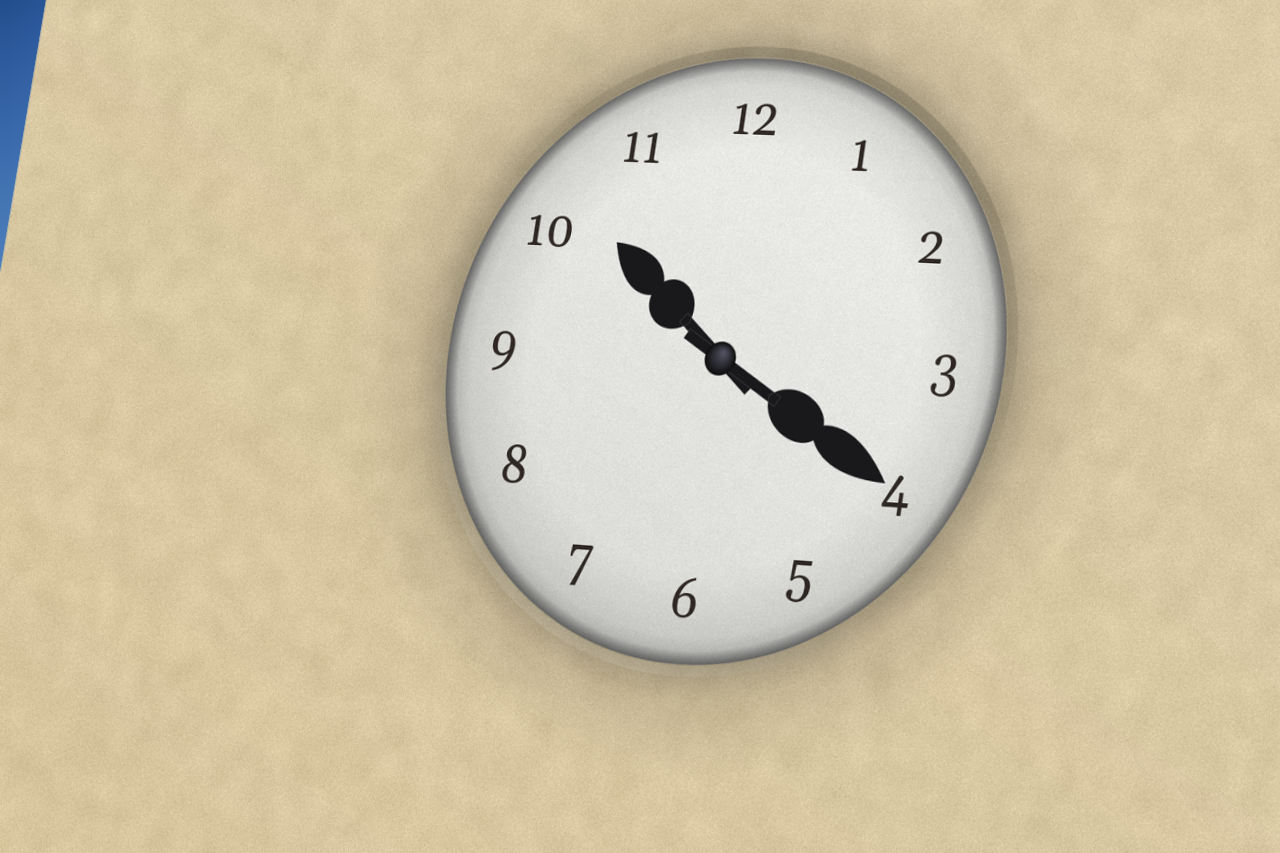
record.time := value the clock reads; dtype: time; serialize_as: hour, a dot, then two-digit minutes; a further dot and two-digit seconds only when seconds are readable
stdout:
10.20
